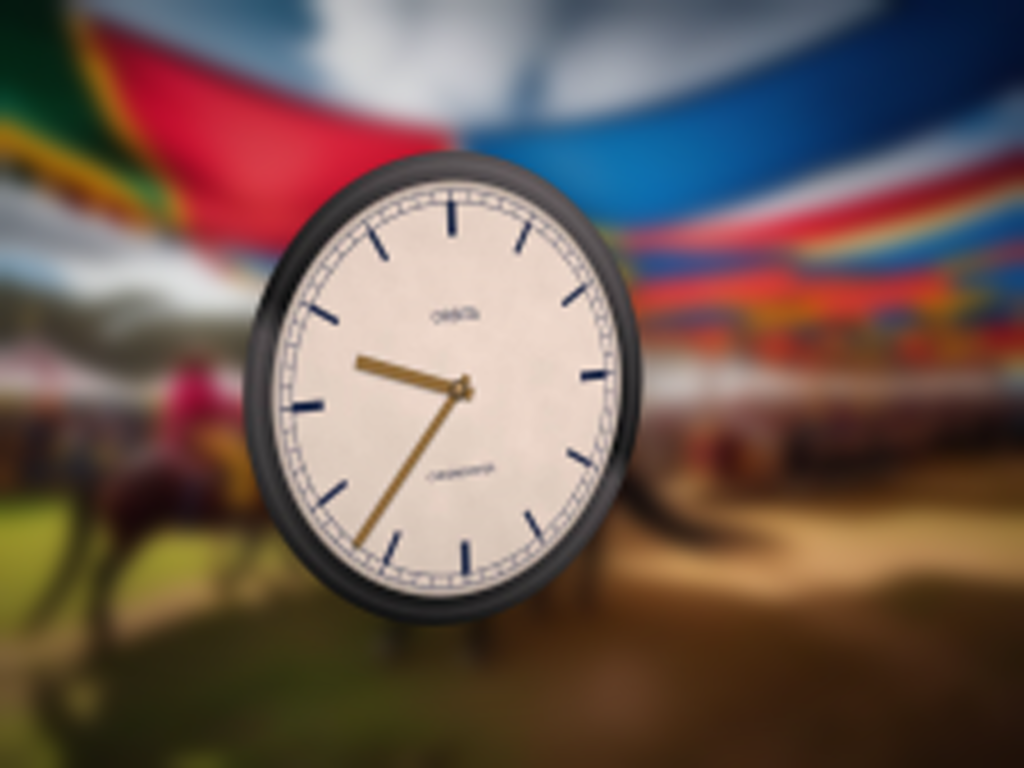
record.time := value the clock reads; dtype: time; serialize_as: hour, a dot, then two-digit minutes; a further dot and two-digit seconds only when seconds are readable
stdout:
9.37
